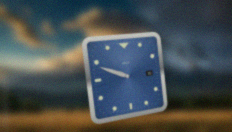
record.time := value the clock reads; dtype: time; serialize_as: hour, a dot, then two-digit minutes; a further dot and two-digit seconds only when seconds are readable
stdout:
9.49
